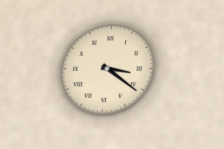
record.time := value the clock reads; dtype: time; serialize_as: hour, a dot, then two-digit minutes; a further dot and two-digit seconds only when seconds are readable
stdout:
3.21
